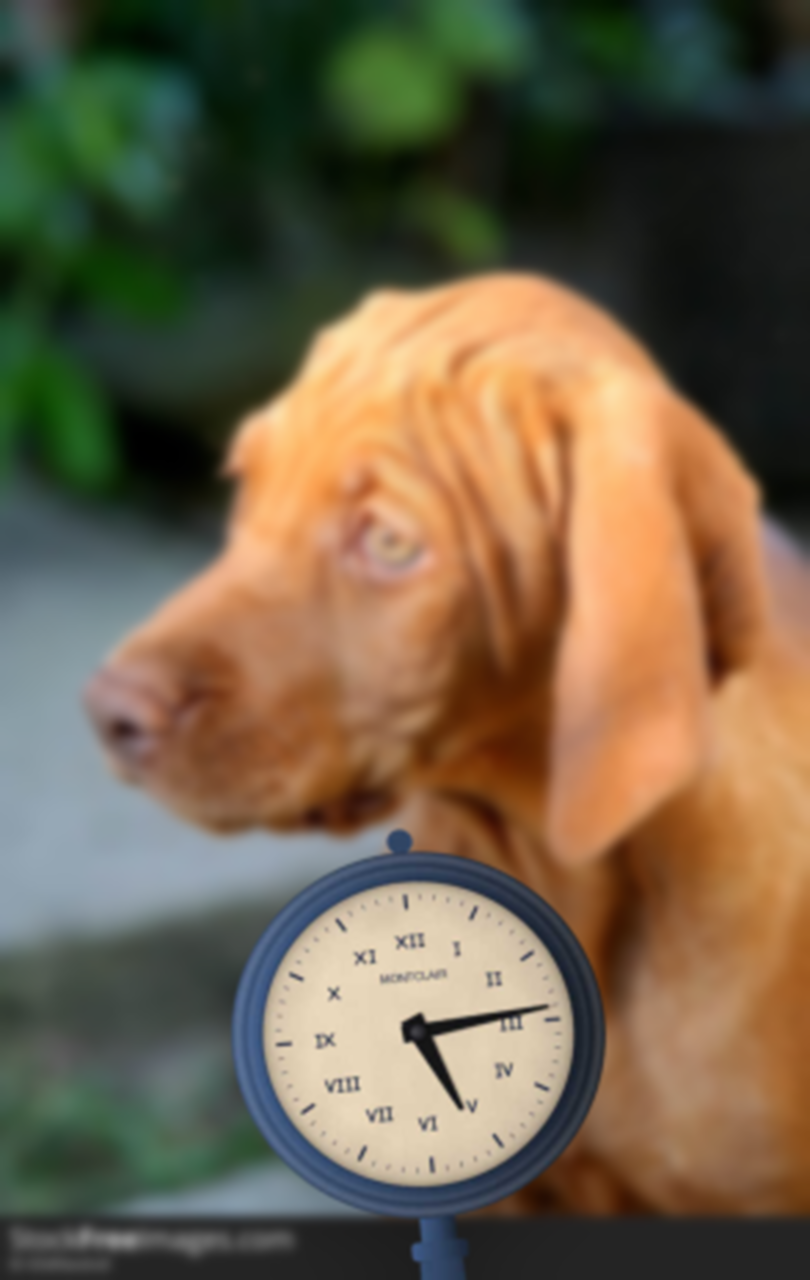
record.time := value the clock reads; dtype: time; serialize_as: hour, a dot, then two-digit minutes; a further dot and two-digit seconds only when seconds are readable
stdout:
5.14
